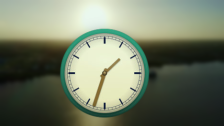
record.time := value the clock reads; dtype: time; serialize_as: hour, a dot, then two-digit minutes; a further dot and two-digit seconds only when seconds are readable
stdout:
1.33
